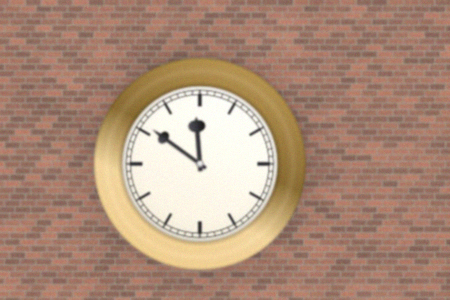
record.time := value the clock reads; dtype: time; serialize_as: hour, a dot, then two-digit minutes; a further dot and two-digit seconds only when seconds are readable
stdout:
11.51
